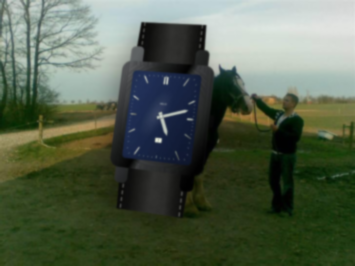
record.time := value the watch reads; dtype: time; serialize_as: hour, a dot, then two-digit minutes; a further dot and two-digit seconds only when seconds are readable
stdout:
5.12
